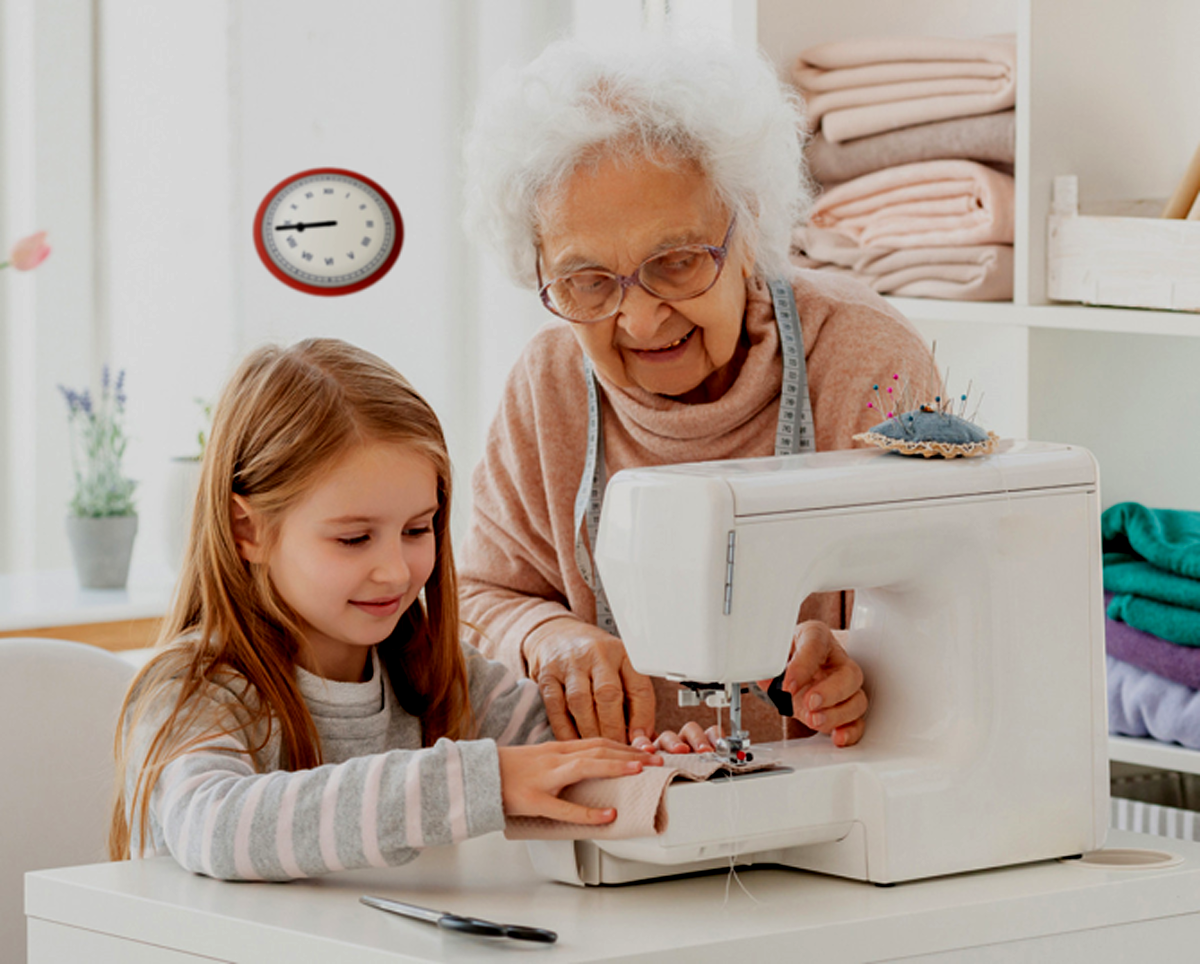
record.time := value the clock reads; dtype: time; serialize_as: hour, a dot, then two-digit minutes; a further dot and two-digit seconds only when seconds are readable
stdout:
8.44
